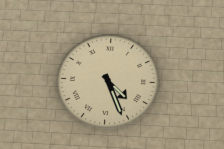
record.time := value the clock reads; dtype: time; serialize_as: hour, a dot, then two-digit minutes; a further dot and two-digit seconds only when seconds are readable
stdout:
4.26
